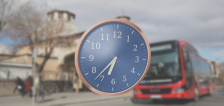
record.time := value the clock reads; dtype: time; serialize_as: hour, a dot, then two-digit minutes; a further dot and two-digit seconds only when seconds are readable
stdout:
6.37
